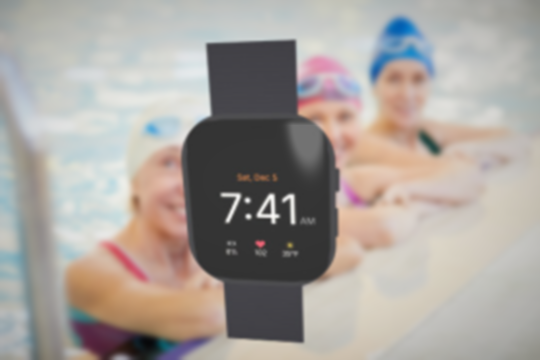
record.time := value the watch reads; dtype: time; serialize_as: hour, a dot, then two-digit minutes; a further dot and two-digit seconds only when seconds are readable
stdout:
7.41
